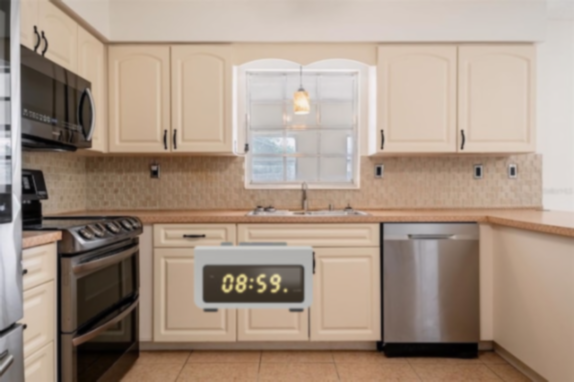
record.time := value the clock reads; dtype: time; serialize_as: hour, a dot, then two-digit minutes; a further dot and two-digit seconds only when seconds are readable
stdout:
8.59
